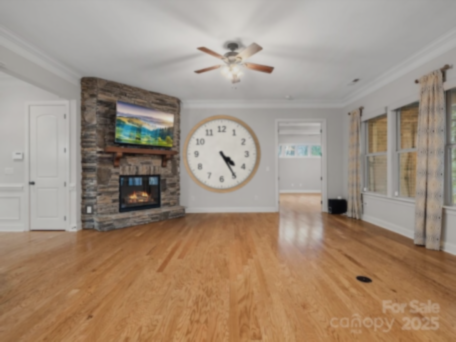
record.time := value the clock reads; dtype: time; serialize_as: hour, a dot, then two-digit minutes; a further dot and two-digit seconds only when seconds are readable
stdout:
4.25
